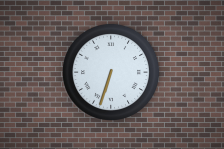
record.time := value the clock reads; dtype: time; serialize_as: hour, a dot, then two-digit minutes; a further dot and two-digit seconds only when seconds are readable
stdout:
6.33
